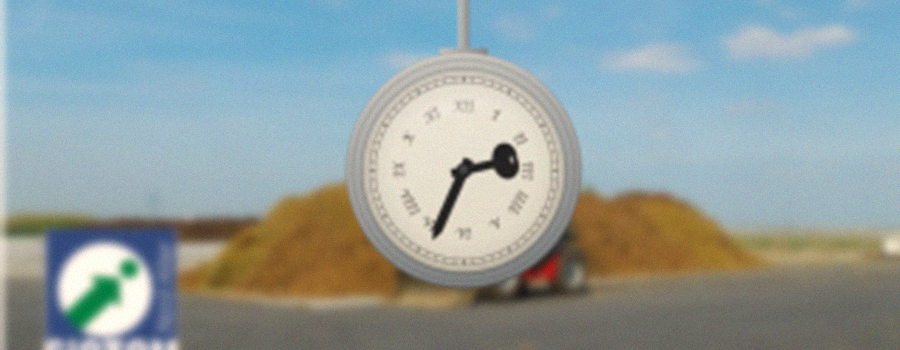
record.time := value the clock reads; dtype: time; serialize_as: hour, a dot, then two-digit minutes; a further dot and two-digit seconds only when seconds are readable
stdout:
2.34
